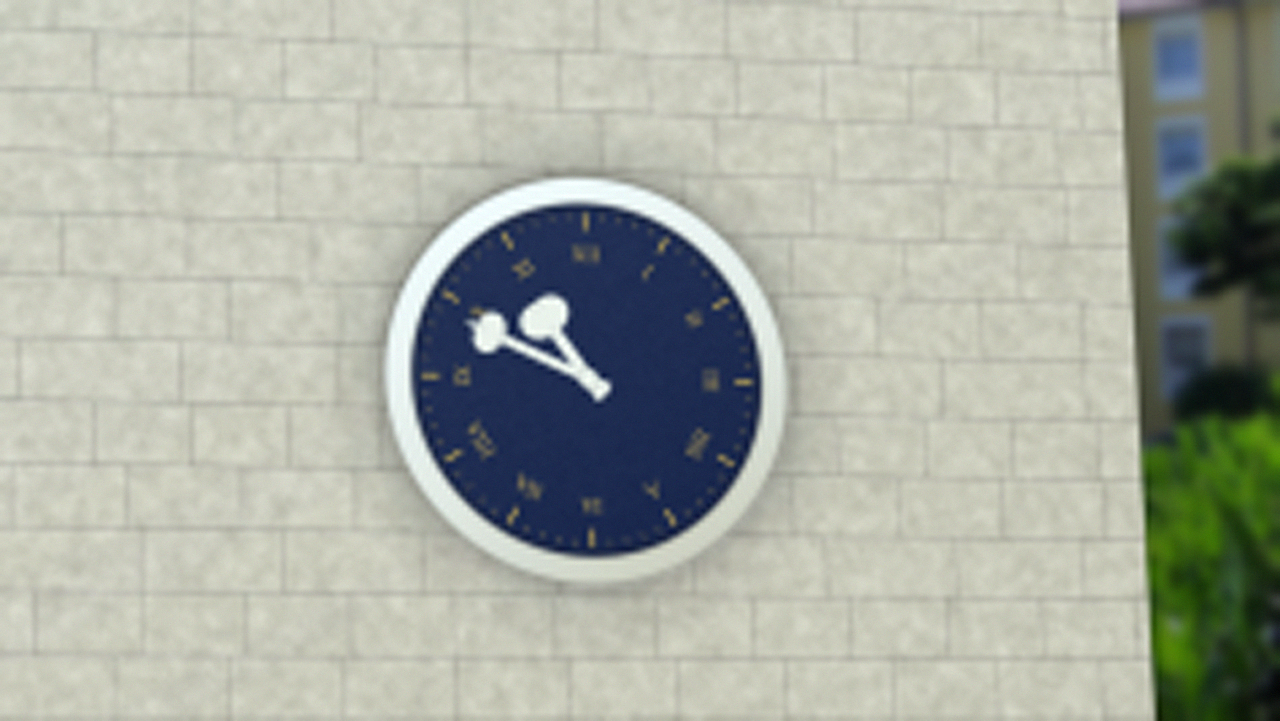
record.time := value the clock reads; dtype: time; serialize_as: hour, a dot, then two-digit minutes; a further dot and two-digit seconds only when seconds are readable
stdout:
10.49
